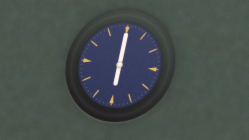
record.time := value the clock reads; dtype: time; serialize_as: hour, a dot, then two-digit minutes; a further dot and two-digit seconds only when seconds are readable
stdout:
6.00
